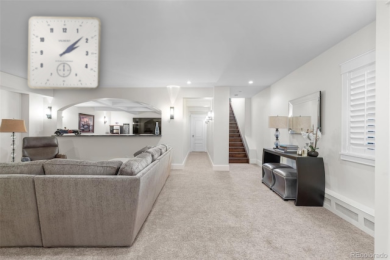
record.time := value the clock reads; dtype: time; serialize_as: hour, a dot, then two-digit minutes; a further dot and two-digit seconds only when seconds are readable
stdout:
2.08
